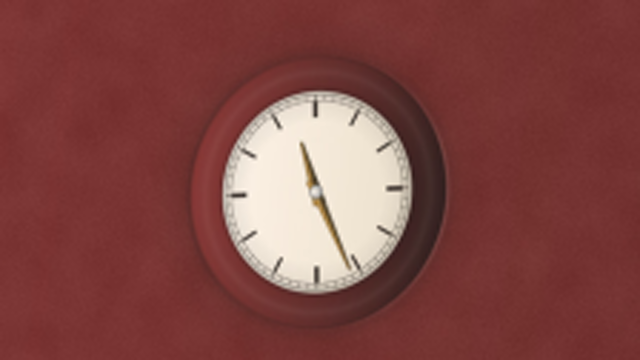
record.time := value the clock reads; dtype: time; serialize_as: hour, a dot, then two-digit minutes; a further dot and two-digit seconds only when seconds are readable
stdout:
11.26
